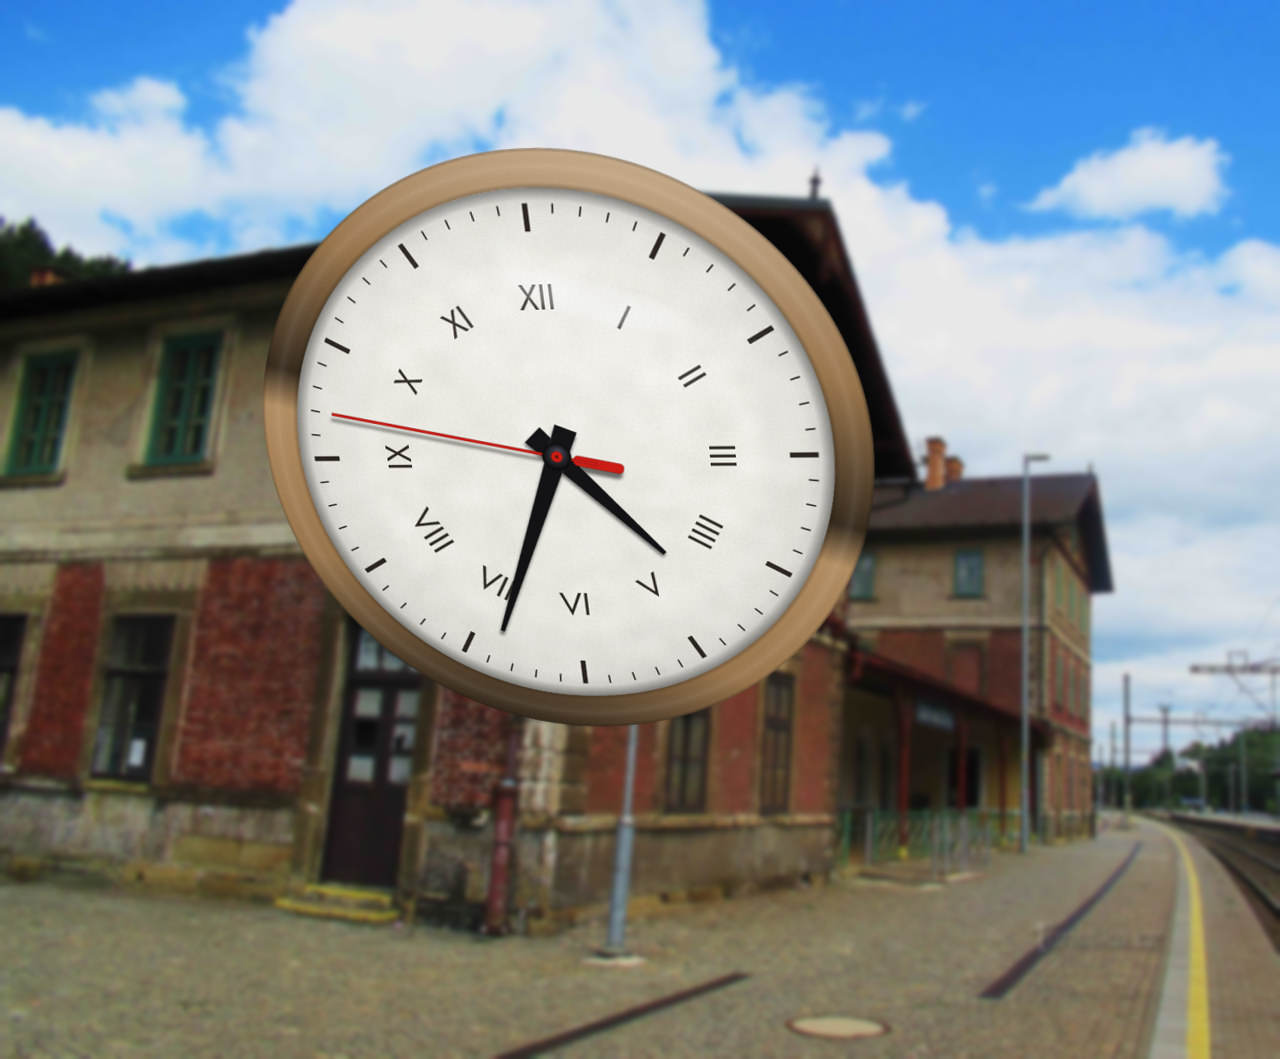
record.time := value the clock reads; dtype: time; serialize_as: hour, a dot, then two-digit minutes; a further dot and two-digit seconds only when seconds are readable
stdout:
4.33.47
